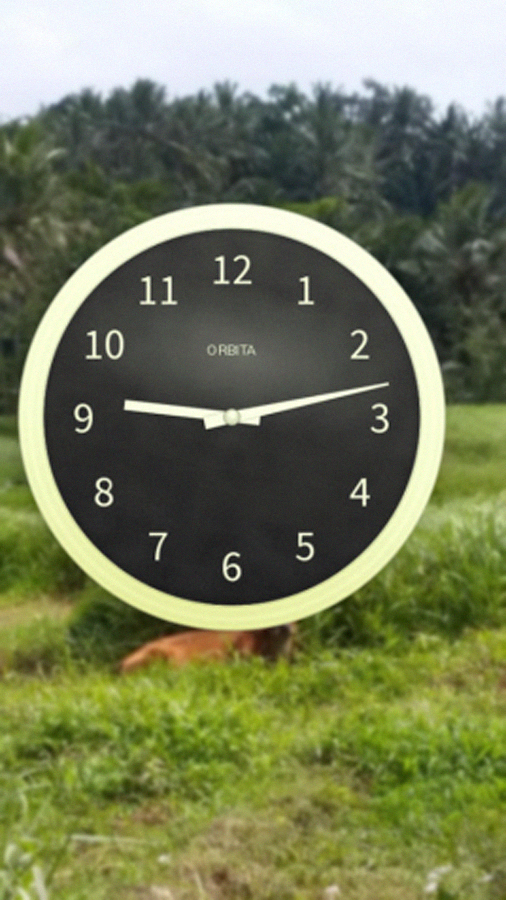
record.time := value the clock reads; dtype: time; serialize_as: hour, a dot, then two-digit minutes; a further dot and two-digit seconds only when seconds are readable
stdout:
9.13
